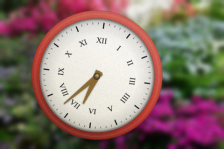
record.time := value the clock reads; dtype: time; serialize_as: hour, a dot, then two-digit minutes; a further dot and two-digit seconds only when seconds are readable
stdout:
6.37
